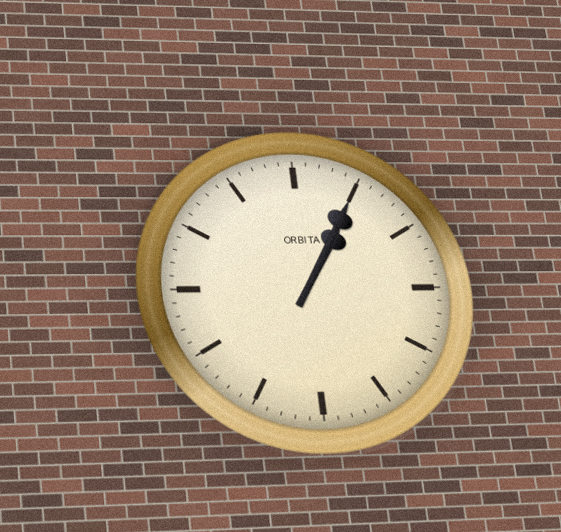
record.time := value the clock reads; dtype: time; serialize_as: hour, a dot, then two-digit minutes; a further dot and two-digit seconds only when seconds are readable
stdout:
1.05
